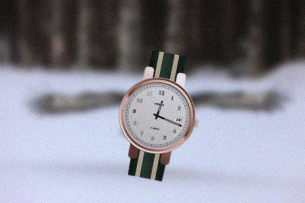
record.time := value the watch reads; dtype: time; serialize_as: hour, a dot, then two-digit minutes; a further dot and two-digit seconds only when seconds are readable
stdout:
12.17
